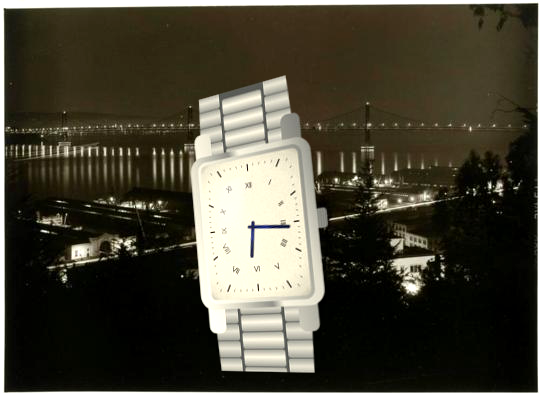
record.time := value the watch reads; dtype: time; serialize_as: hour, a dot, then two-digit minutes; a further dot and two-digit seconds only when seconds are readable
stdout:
6.16
